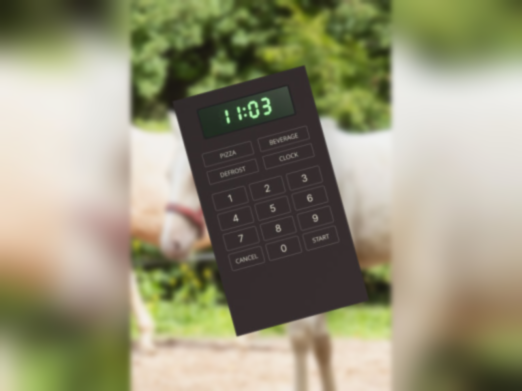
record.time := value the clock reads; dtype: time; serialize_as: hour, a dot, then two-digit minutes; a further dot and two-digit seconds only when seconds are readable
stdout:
11.03
